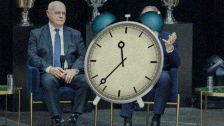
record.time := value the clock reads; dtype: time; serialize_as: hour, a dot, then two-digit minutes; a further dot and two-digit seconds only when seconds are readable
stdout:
11.37
